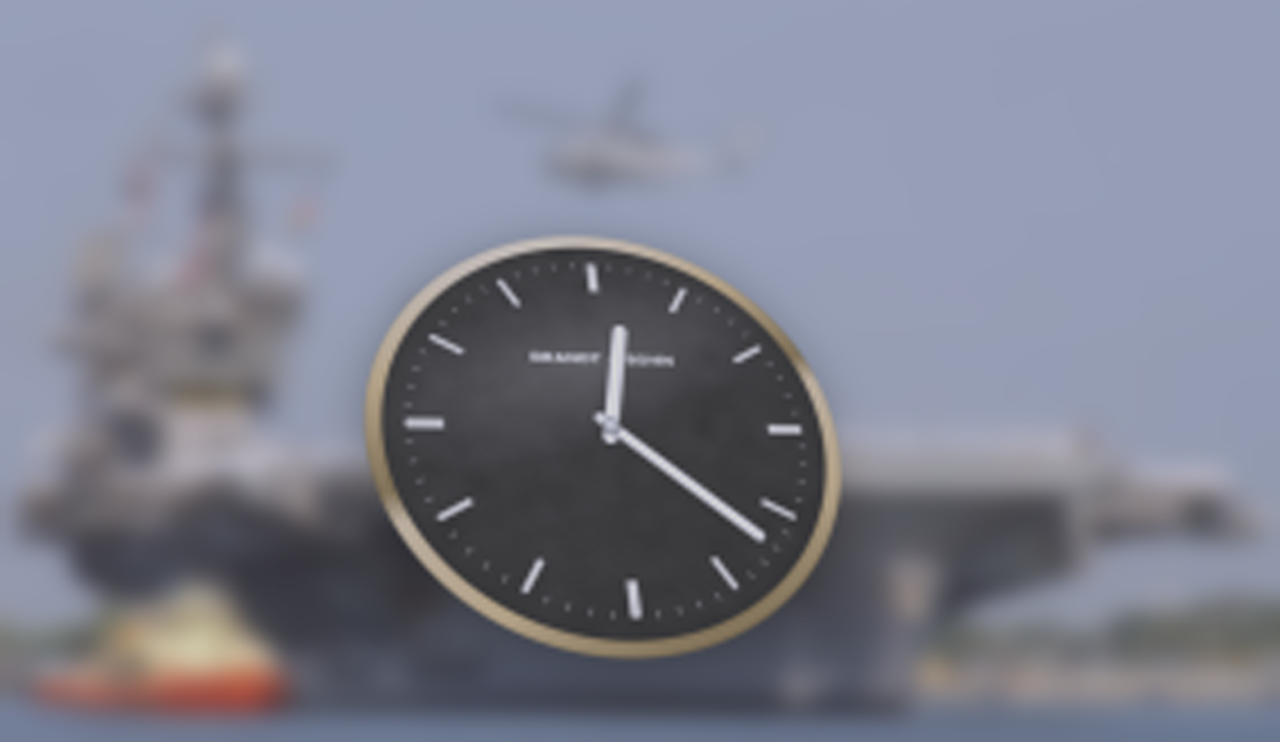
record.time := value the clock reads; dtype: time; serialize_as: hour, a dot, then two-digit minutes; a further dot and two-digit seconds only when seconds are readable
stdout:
12.22
